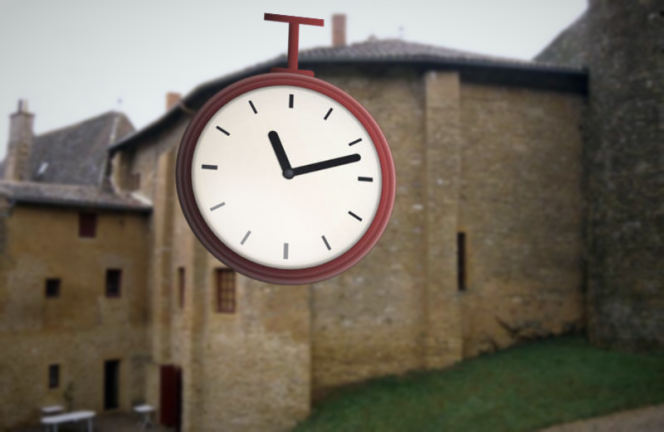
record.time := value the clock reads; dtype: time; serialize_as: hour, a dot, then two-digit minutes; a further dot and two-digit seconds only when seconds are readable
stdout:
11.12
